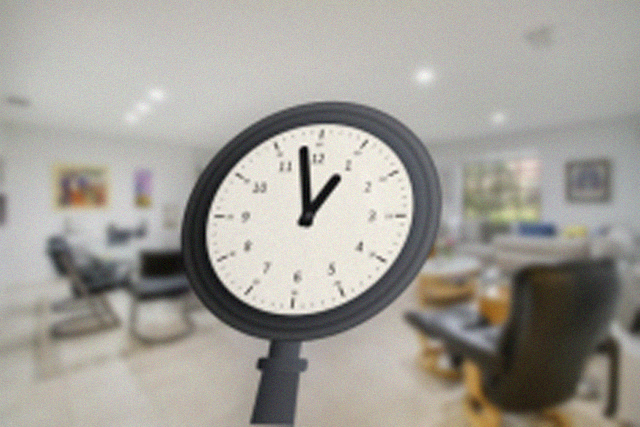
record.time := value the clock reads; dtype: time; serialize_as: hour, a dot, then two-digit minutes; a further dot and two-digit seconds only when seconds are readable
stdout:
12.58
